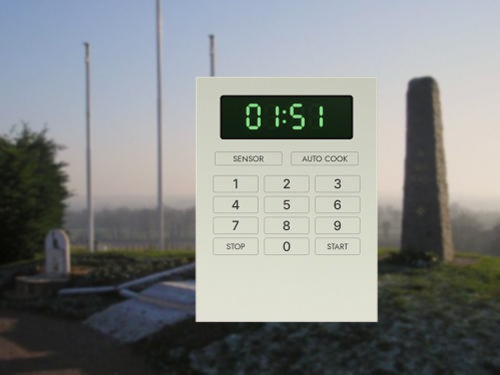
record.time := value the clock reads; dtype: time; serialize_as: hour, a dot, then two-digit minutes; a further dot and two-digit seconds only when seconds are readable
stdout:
1.51
